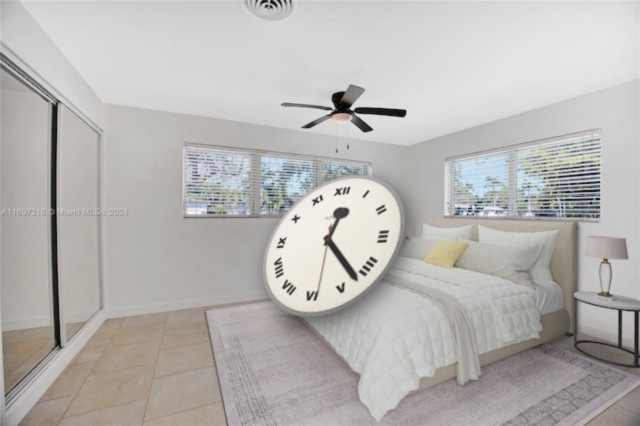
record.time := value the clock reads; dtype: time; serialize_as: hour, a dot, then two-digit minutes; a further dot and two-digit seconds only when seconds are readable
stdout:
12.22.29
